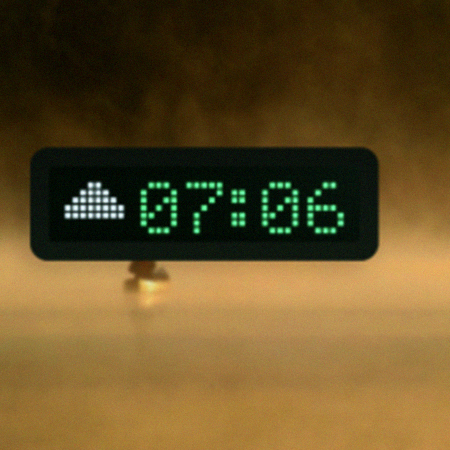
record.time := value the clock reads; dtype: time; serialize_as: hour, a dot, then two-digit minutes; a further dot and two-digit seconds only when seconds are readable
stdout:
7.06
